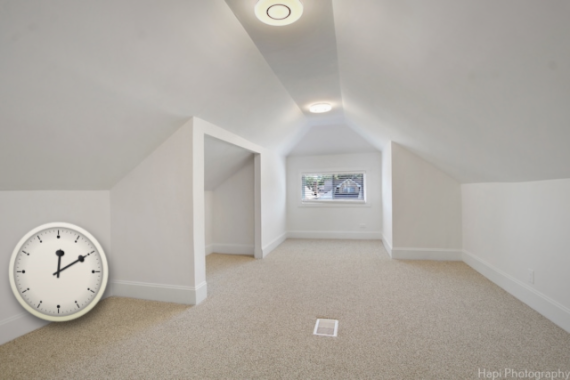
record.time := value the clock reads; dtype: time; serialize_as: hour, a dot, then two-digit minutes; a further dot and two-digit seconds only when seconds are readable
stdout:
12.10
